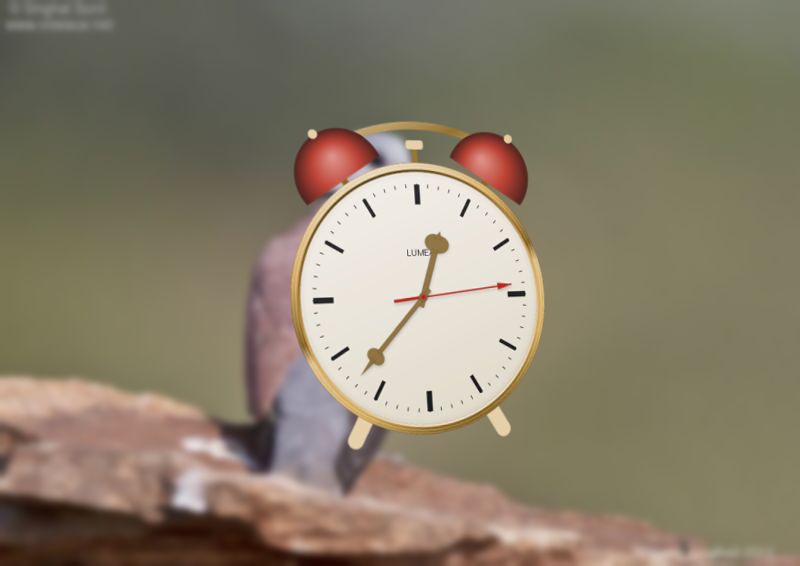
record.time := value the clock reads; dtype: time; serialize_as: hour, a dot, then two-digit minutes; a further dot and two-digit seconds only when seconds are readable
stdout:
12.37.14
